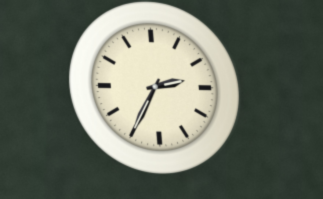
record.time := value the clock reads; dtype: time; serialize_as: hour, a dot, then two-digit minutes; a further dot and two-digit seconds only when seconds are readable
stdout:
2.35
